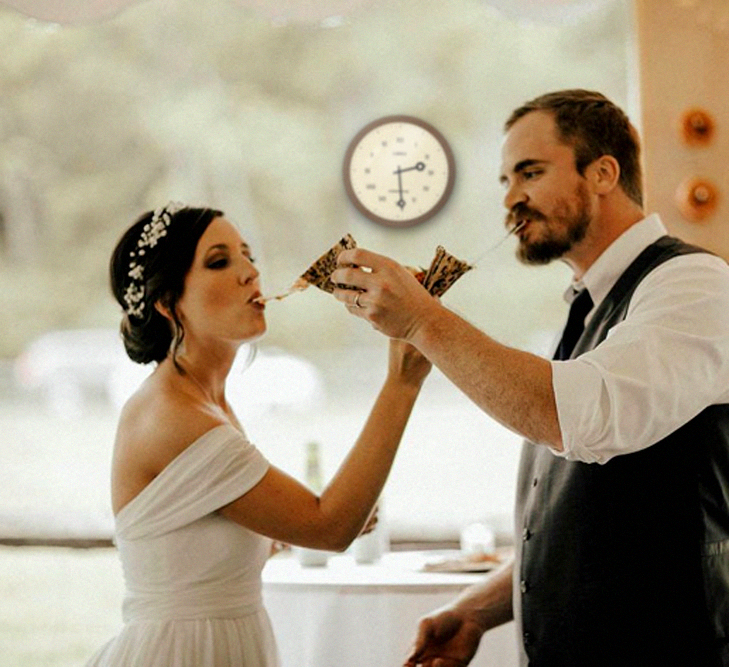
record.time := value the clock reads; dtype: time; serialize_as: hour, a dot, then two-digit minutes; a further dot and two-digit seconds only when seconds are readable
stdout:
2.29
